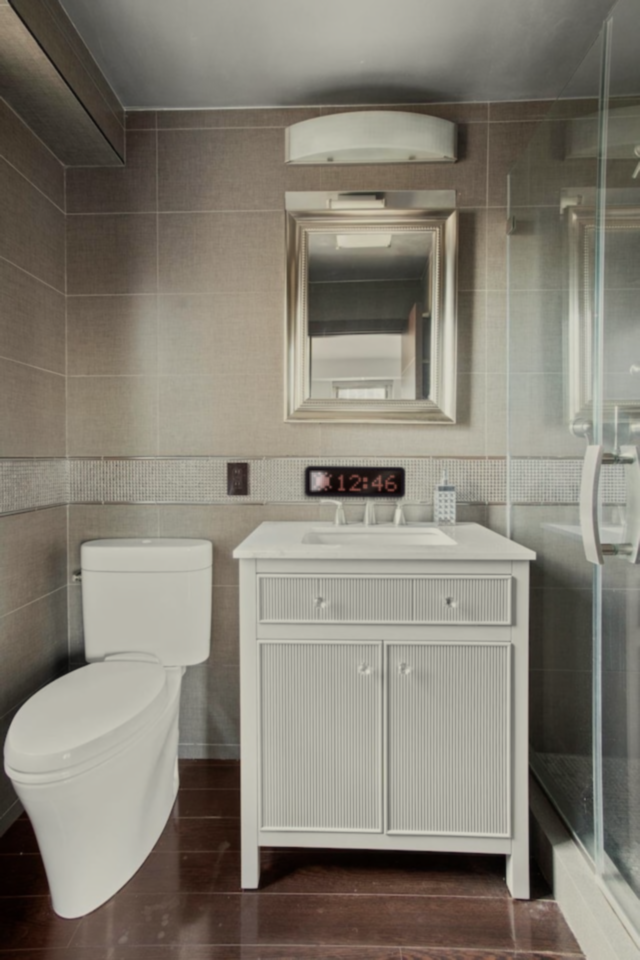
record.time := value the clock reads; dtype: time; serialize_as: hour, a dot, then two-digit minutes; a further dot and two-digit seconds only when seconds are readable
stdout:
12.46
